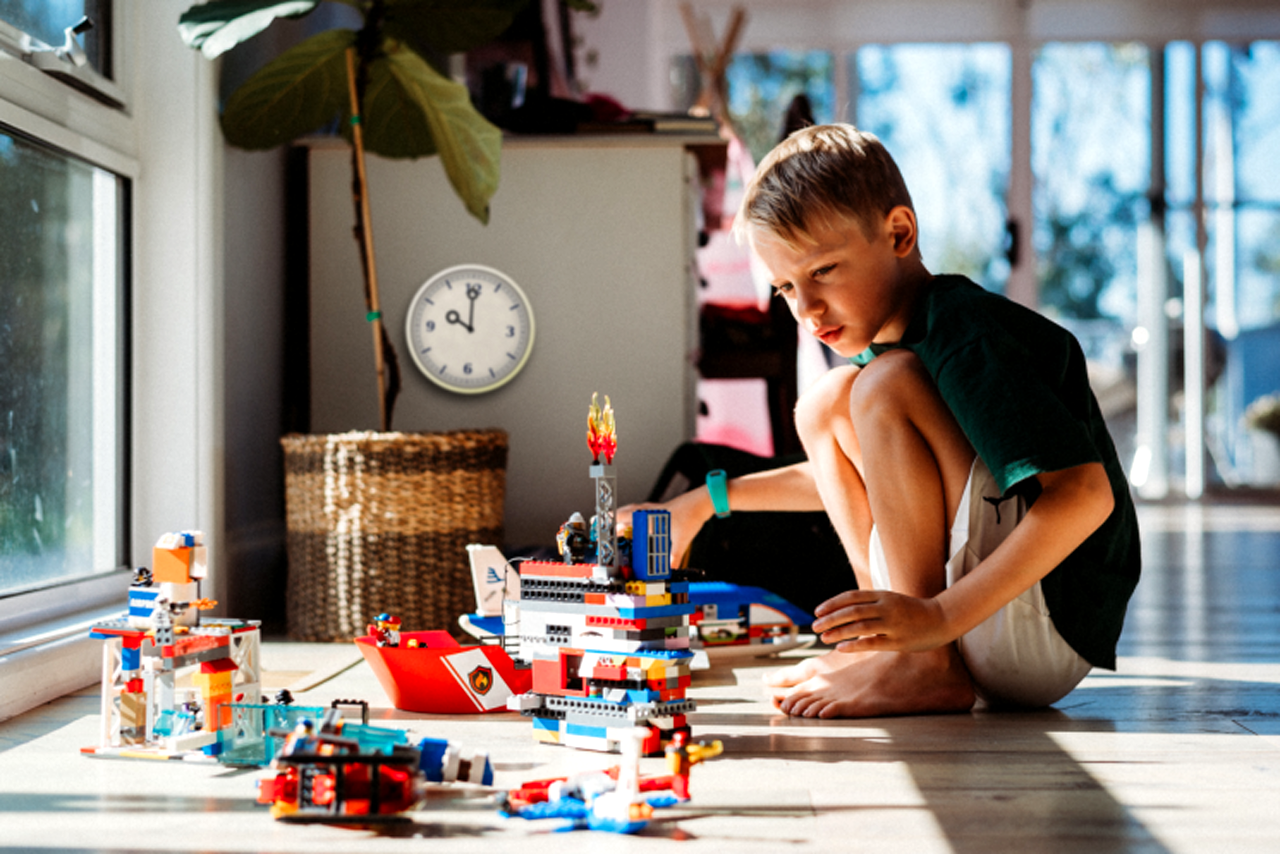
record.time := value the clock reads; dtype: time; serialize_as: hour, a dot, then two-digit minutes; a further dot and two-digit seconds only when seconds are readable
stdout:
10.00
